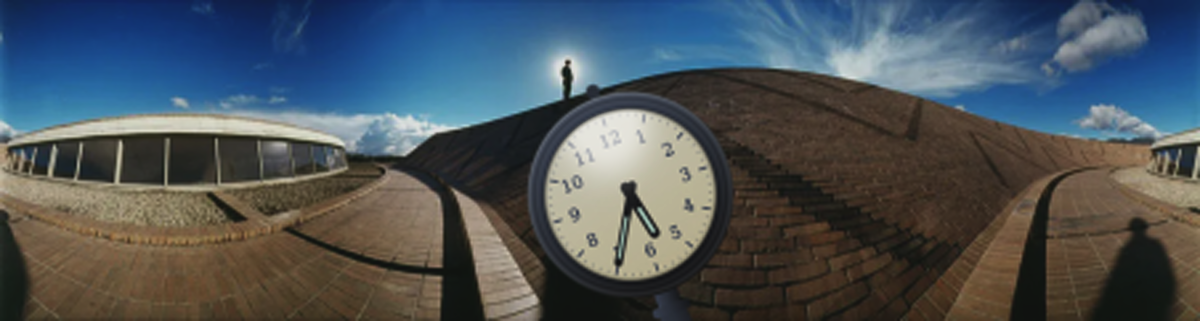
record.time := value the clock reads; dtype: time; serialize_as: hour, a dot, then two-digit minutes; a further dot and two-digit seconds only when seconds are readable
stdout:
5.35
